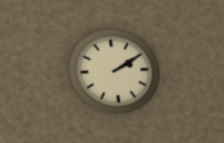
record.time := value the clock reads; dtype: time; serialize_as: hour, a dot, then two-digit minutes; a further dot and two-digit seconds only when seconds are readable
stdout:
2.10
